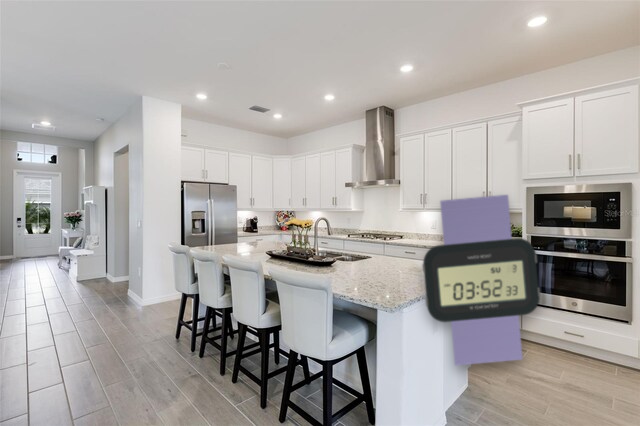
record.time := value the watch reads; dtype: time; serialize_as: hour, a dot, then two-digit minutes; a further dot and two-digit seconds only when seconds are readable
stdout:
3.52
